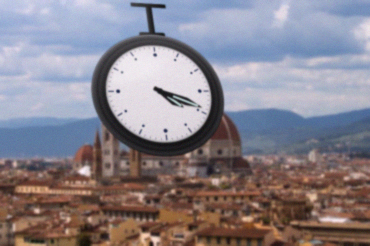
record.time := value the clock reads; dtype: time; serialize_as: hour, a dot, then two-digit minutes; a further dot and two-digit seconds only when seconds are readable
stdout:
4.19
